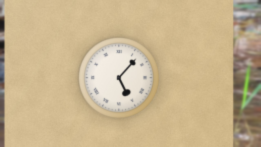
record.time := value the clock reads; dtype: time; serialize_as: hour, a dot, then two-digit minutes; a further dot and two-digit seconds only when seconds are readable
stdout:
5.07
